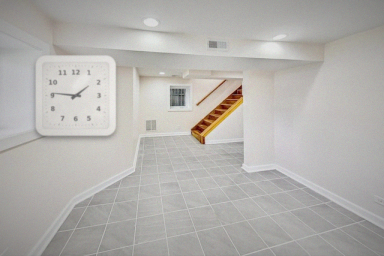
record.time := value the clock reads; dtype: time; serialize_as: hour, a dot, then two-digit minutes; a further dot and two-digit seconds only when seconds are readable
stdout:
1.46
